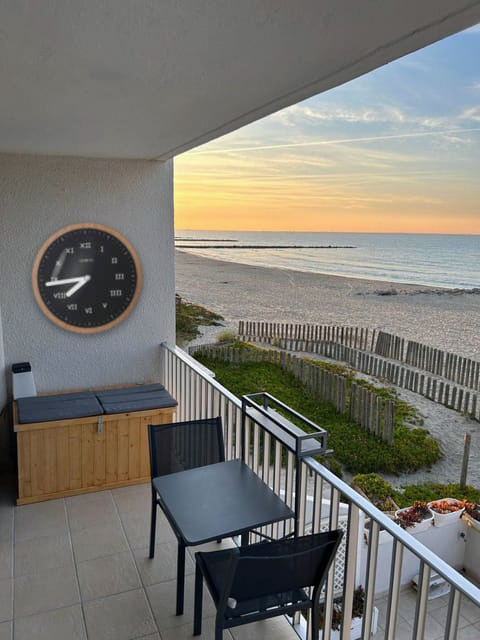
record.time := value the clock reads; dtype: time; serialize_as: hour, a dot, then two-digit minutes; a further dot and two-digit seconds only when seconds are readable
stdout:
7.44
